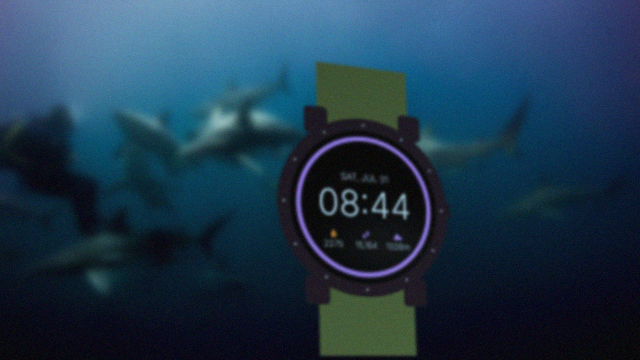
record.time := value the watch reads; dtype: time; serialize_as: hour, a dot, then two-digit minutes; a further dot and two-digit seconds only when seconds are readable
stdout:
8.44
